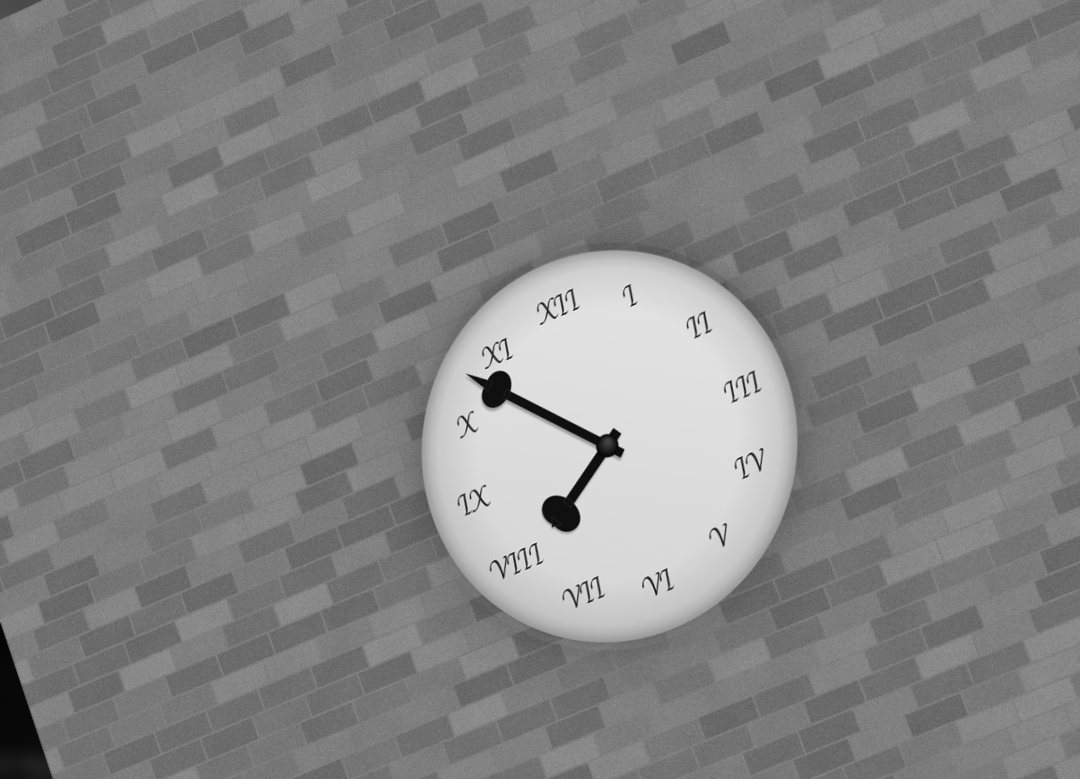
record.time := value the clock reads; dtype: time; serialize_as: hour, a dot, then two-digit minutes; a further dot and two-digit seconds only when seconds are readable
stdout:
7.53
